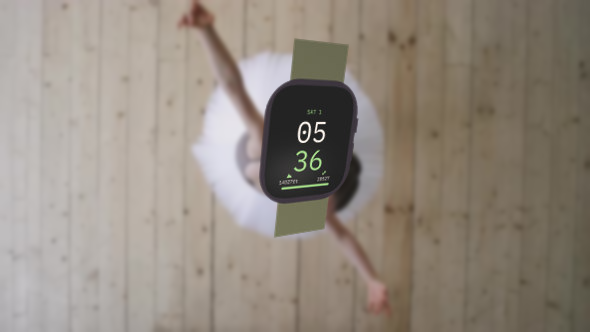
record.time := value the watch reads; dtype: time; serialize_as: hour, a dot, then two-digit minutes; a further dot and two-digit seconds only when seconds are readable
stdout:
5.36
